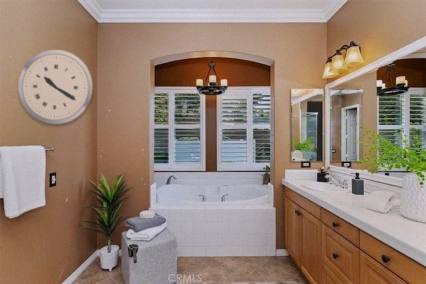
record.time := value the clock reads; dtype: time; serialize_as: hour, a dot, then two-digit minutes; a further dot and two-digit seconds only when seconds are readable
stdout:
10.20
